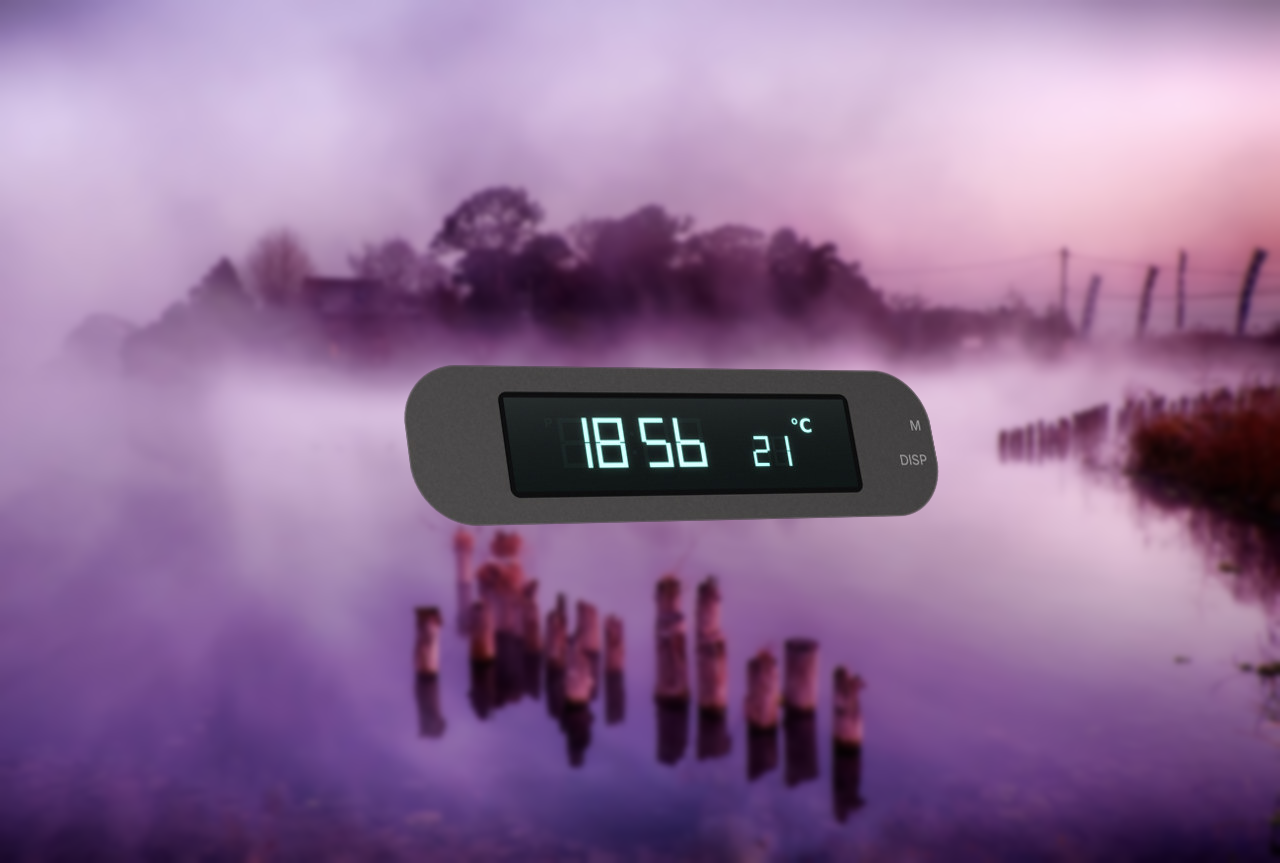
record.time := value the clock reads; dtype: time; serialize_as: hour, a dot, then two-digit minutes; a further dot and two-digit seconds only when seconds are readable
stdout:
18.56
